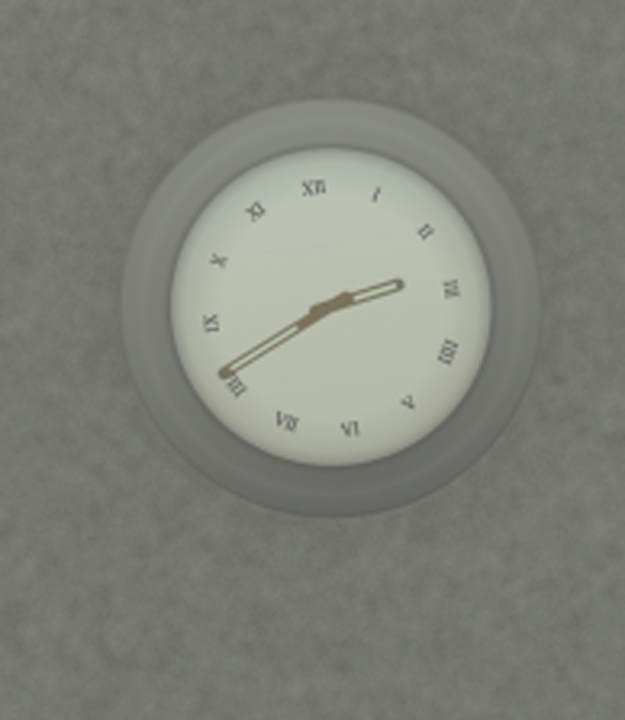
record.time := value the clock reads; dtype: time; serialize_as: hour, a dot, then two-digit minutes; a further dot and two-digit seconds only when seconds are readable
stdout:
2.41
